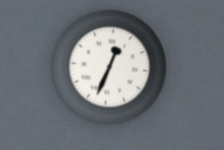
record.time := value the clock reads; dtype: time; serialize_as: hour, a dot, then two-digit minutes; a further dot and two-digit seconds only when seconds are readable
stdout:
12.33
